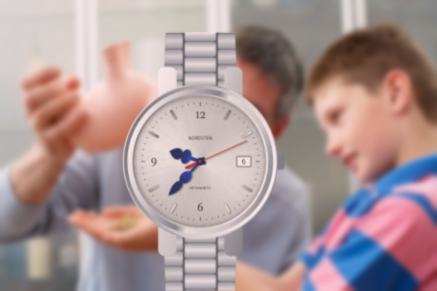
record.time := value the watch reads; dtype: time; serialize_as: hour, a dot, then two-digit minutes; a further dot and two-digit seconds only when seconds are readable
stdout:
9.37.11
